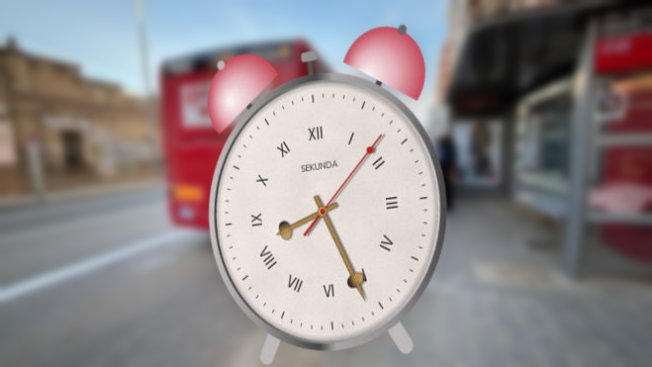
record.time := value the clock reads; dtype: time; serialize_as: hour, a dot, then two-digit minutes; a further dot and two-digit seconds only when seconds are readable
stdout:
8.26.08
